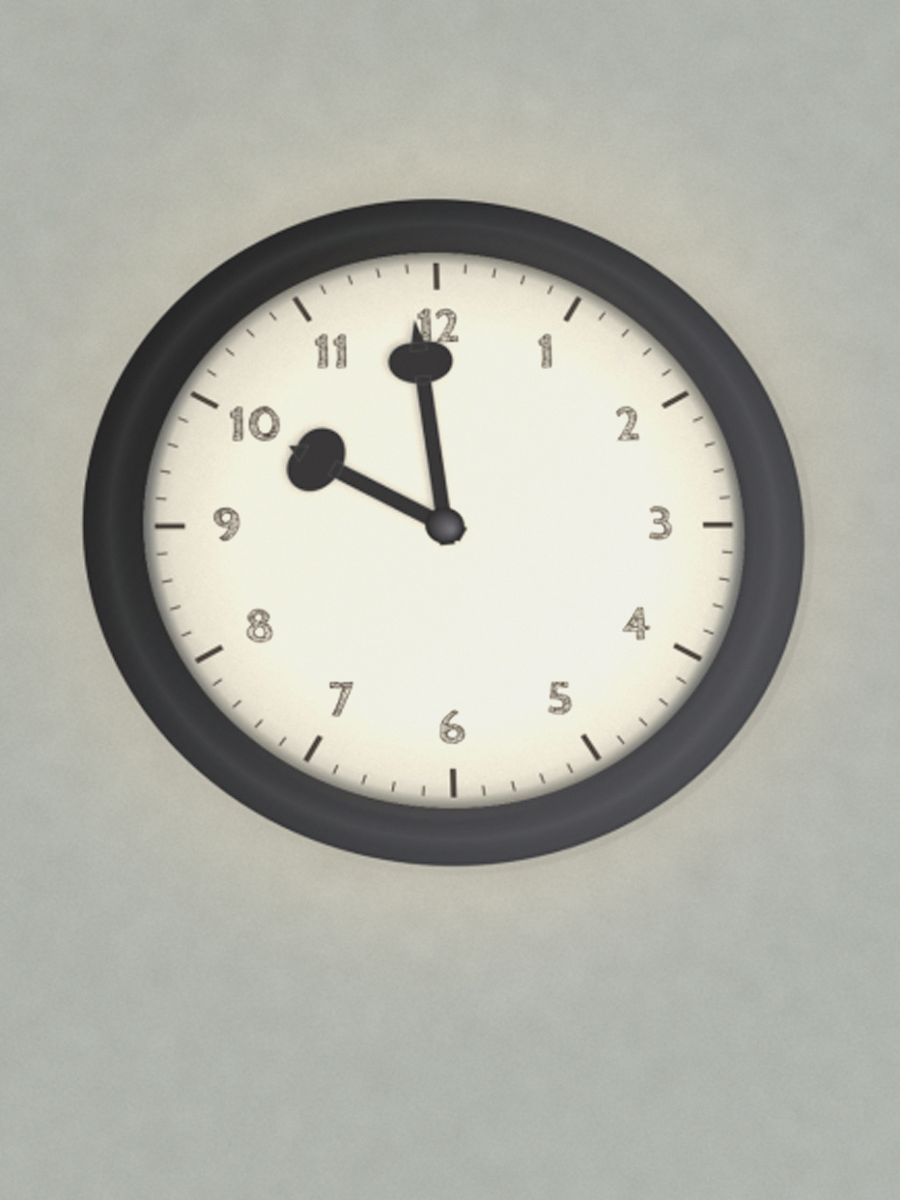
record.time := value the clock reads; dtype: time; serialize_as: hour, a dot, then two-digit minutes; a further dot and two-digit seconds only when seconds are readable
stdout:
9.59
